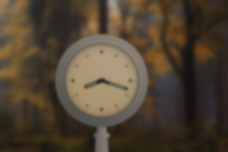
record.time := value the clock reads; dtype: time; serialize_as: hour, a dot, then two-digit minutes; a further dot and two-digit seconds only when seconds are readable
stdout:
8.18
